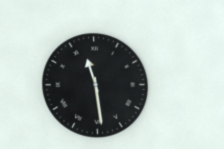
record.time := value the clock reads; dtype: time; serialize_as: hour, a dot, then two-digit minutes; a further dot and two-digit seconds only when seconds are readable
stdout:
11.29
